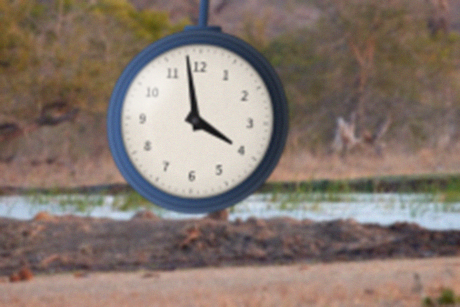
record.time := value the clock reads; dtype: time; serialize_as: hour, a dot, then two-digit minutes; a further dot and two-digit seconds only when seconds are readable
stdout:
3.58
